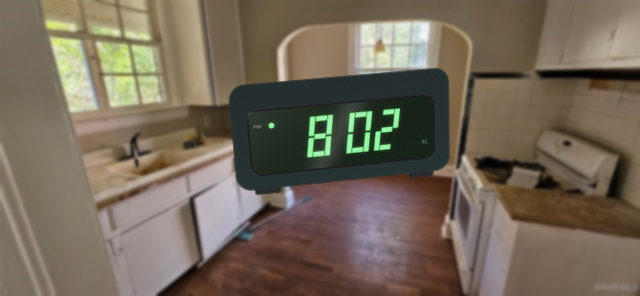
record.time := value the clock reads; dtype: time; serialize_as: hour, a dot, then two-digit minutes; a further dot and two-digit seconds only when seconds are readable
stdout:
8.02
